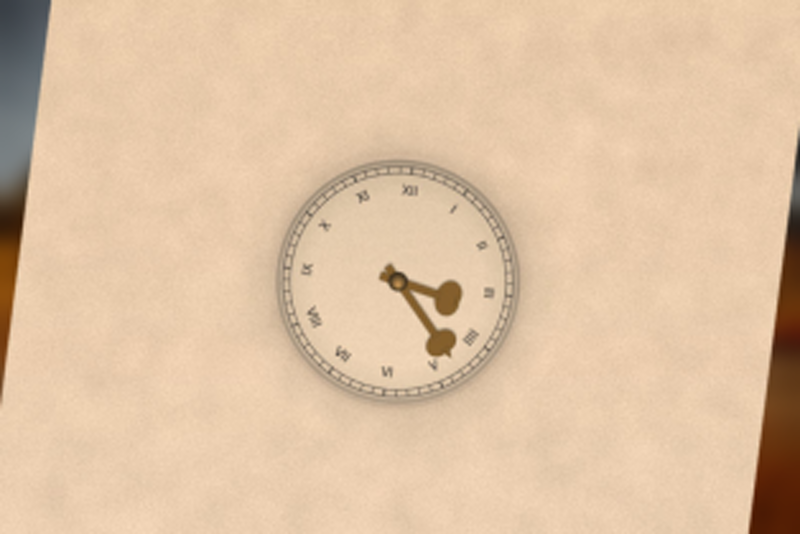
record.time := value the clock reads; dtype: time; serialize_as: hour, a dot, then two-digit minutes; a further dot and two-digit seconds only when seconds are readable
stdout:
3.23
